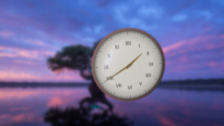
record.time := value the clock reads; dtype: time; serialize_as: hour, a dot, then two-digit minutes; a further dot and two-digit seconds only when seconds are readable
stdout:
1.40
